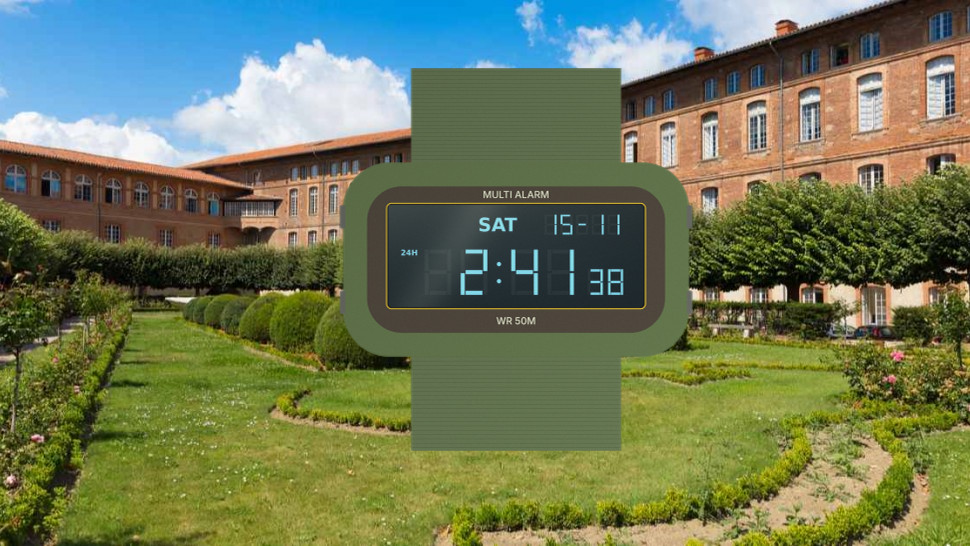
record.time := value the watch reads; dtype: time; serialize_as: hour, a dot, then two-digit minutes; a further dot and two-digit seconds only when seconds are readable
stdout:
2.41.38
